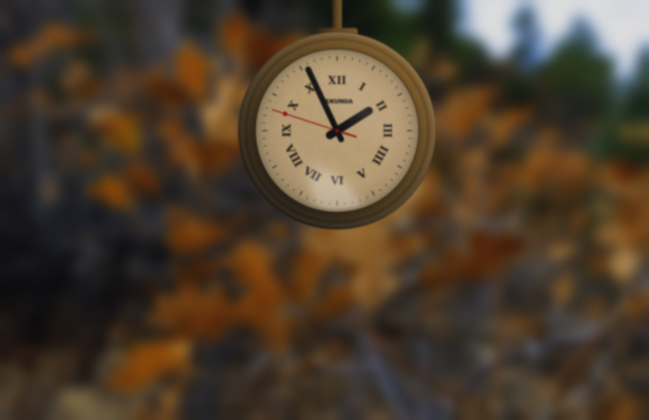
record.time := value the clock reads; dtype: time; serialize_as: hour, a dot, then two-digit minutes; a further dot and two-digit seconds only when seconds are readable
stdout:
1.55.48
